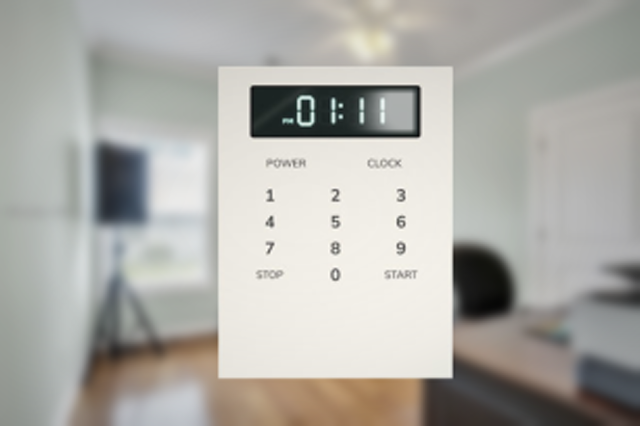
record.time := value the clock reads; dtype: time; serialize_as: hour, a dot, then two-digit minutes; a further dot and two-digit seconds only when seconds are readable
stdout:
1.11
